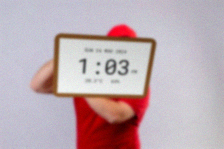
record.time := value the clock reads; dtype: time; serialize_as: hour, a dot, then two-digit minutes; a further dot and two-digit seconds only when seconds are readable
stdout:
1.03
